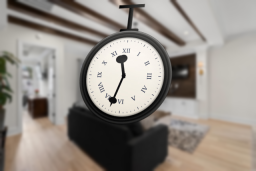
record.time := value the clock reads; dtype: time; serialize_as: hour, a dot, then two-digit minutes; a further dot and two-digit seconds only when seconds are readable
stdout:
11.33
